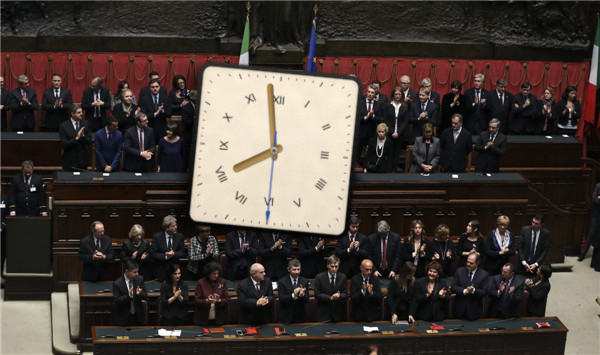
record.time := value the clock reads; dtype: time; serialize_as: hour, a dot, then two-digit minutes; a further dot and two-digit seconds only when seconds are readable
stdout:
7.58.30
